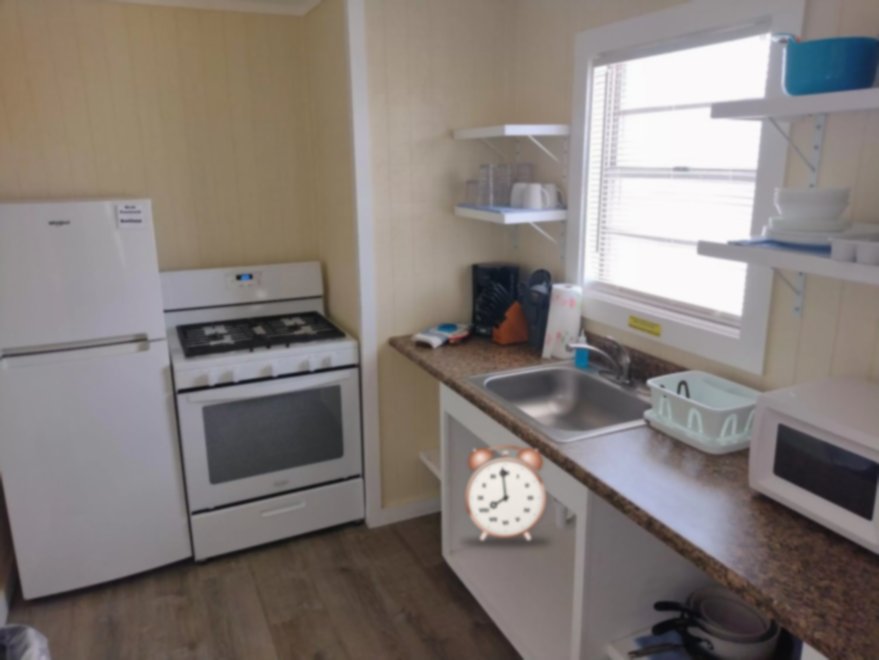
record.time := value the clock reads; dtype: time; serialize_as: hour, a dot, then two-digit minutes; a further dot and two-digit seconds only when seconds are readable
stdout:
7.59
